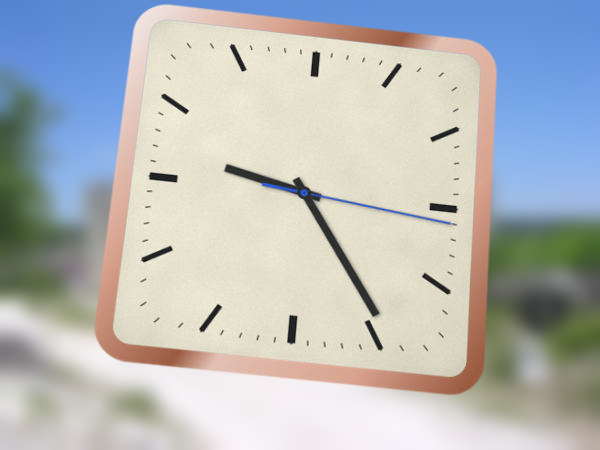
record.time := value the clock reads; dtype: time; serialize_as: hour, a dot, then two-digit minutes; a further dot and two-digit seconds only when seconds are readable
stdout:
9.24.16
